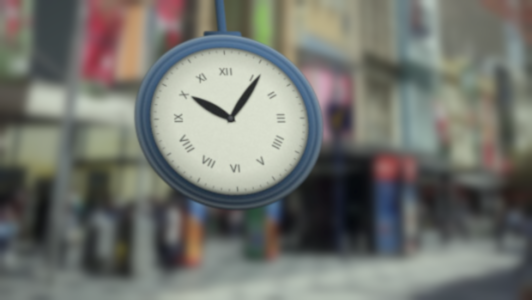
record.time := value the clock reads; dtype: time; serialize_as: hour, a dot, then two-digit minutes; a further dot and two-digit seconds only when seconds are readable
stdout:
10.06
